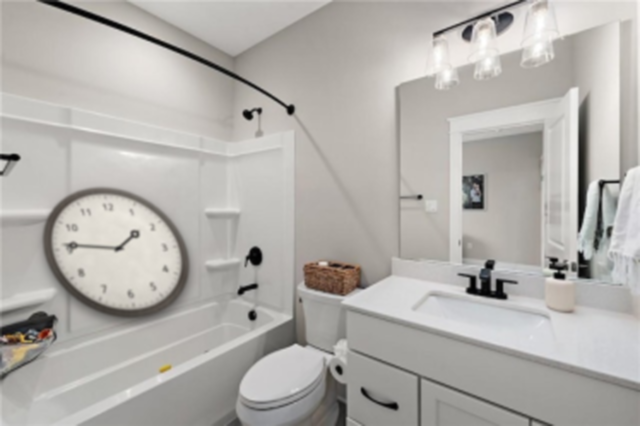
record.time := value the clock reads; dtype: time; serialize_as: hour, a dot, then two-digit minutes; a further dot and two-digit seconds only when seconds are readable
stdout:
1.46
